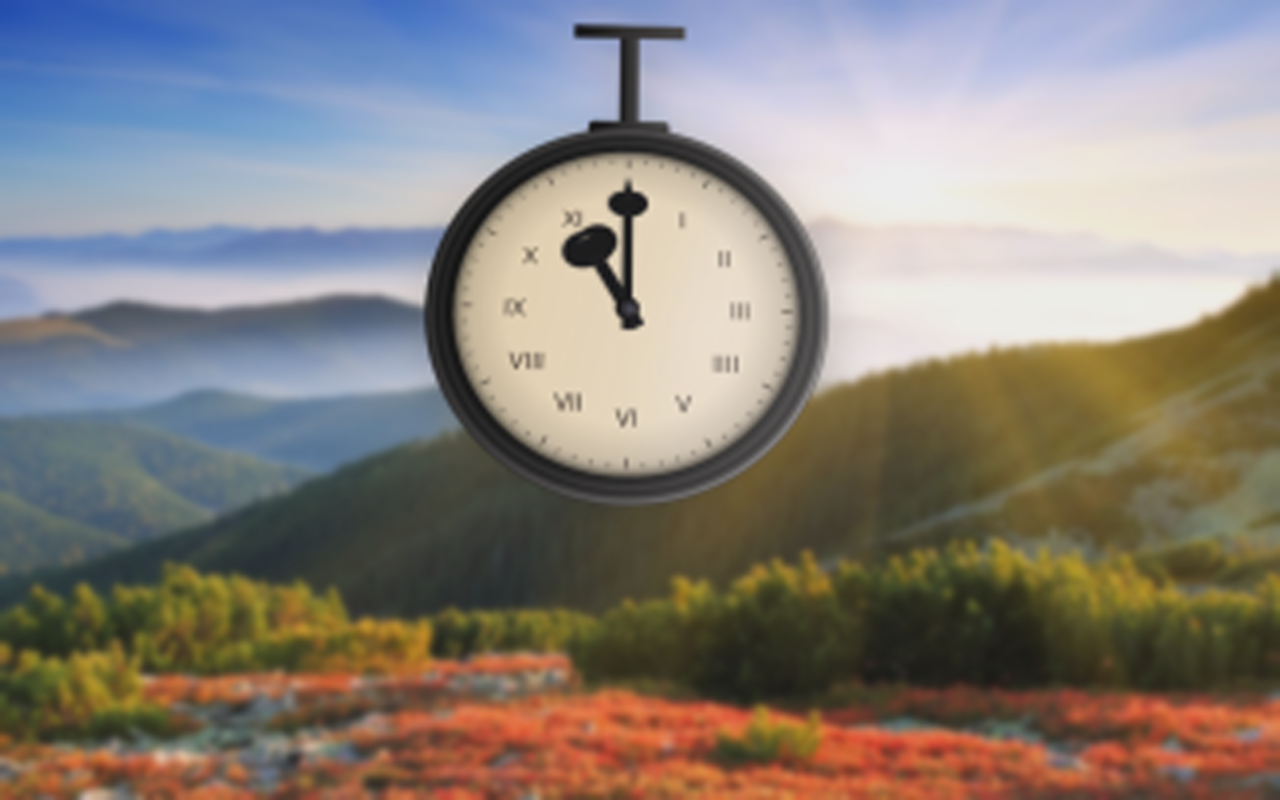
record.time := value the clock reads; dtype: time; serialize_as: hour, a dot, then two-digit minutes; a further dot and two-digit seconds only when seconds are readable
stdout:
11.00
